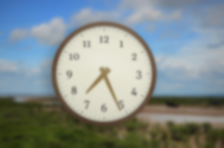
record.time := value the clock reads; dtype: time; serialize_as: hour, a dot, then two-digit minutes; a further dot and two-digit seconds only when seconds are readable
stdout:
7.26
